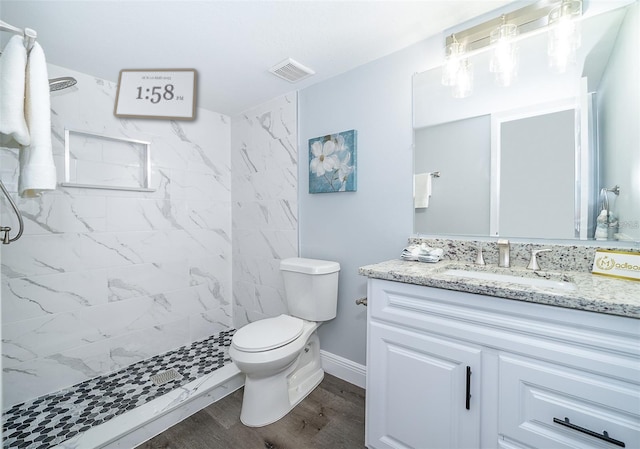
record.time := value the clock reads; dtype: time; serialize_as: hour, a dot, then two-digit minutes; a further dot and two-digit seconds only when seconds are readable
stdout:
1.58
